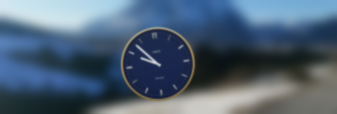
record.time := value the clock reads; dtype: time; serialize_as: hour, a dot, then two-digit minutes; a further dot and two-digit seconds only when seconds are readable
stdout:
9.53
